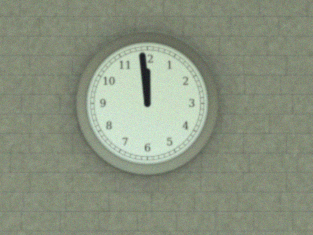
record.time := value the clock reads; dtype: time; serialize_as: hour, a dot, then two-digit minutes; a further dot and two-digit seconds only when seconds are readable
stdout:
11.59
